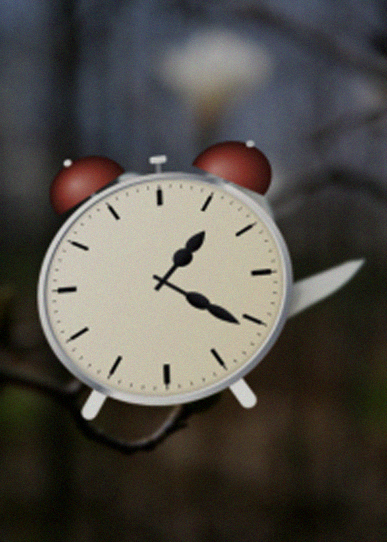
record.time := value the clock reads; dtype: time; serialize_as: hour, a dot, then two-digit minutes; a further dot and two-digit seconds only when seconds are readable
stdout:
1.21
